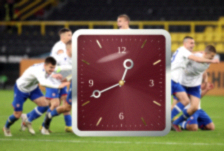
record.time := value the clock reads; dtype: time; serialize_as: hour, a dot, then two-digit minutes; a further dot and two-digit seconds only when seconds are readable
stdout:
12.41
